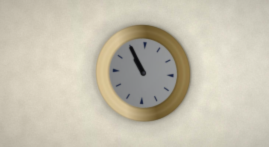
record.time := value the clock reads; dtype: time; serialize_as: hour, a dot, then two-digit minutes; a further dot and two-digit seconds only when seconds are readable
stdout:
10.55
